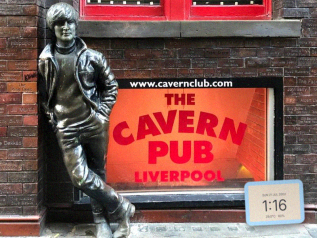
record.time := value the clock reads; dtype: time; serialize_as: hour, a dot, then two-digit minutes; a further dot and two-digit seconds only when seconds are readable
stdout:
1.16
